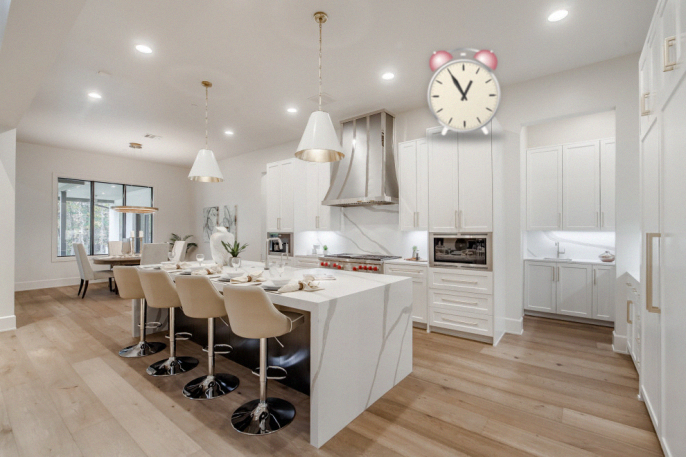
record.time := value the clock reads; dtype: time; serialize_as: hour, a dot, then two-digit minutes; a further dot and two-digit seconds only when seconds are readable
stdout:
12.55
